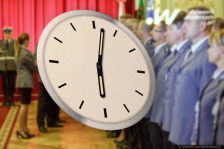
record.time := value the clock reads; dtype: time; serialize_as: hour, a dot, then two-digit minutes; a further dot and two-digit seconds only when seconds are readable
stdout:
6.02
